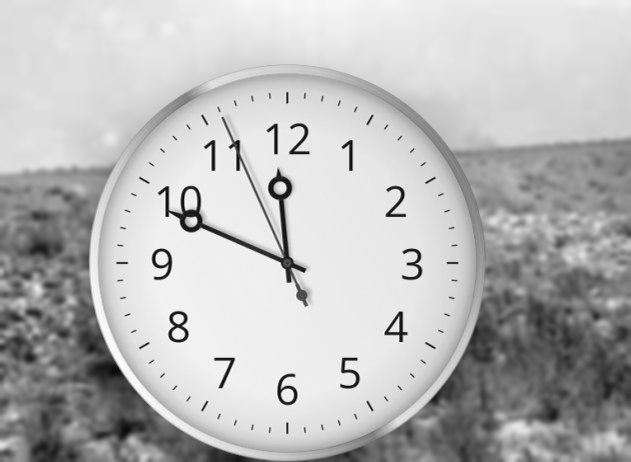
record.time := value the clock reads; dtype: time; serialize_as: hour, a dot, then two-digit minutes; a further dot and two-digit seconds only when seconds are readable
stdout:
11.48.56
